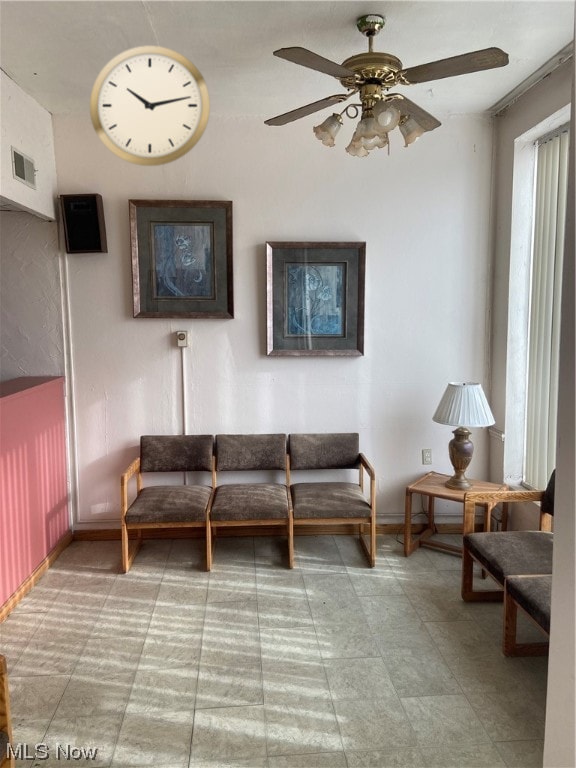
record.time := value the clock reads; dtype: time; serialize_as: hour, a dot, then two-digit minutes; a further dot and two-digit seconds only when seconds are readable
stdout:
10.13
